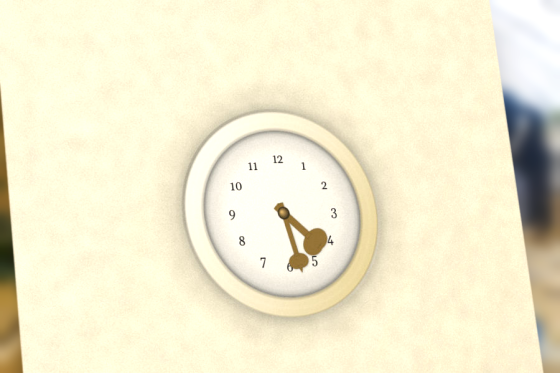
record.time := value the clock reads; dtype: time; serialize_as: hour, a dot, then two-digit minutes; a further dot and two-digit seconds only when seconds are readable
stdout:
4.28
